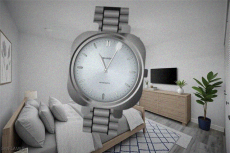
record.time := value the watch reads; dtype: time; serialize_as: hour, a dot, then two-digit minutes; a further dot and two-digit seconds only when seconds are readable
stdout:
11.04
